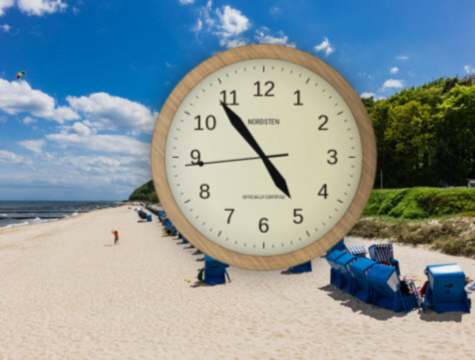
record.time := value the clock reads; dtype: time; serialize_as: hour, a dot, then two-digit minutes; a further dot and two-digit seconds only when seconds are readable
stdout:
4.53.44
